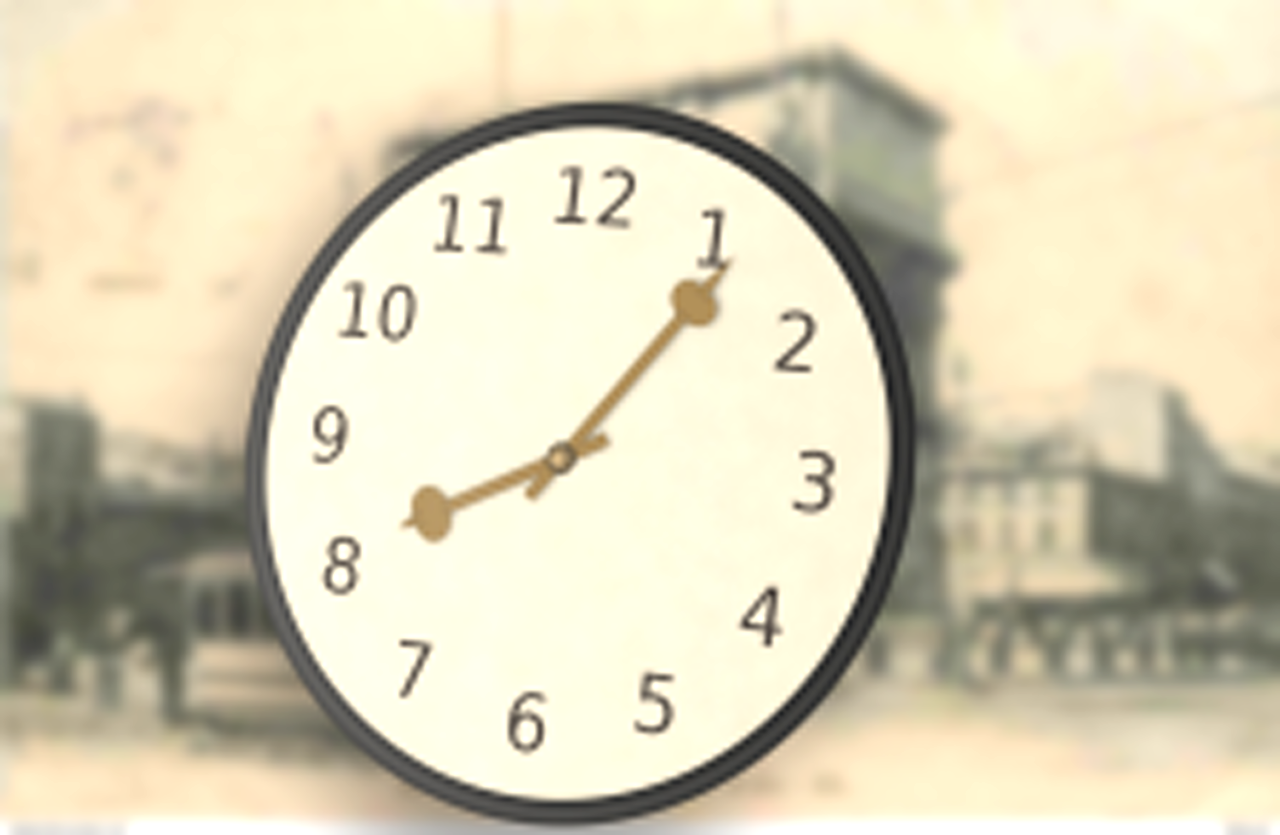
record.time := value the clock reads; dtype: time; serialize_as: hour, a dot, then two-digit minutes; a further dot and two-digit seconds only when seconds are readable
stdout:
8.06
